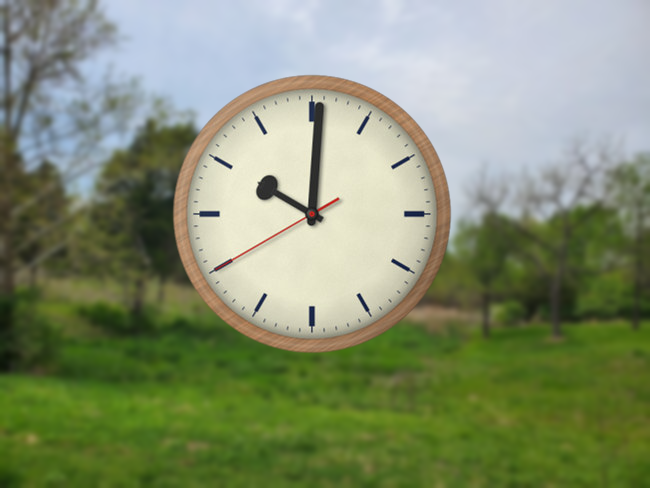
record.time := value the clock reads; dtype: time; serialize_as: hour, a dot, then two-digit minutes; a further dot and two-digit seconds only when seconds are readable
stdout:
10.00.40
